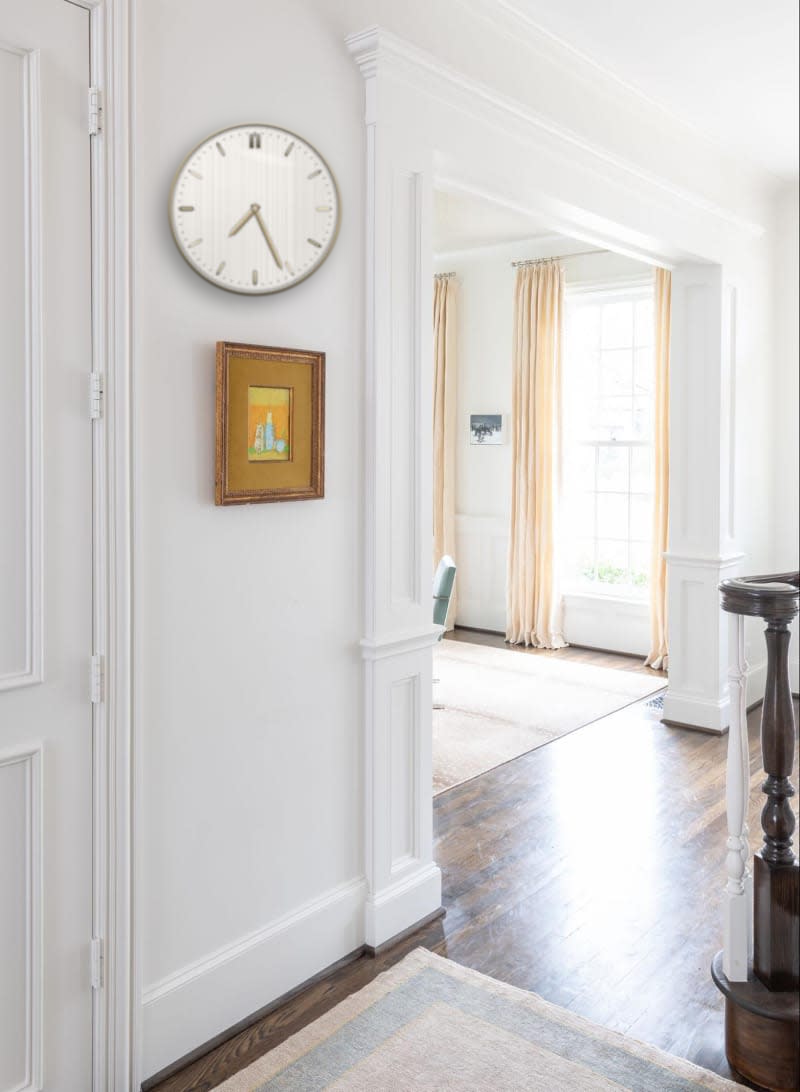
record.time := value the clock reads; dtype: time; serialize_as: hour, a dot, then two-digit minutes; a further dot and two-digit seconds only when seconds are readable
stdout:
7.26
